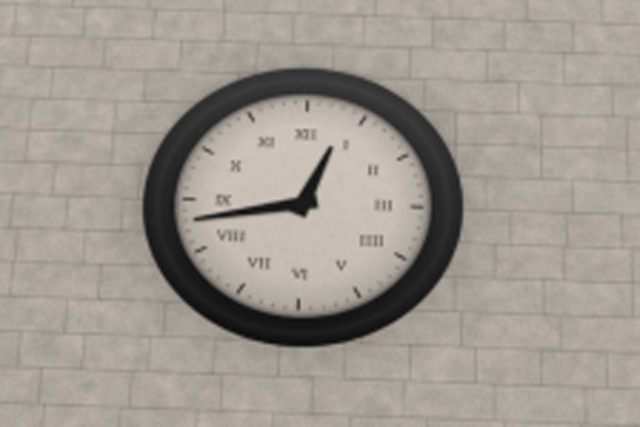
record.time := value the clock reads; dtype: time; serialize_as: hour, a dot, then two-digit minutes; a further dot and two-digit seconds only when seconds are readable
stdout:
12.43
